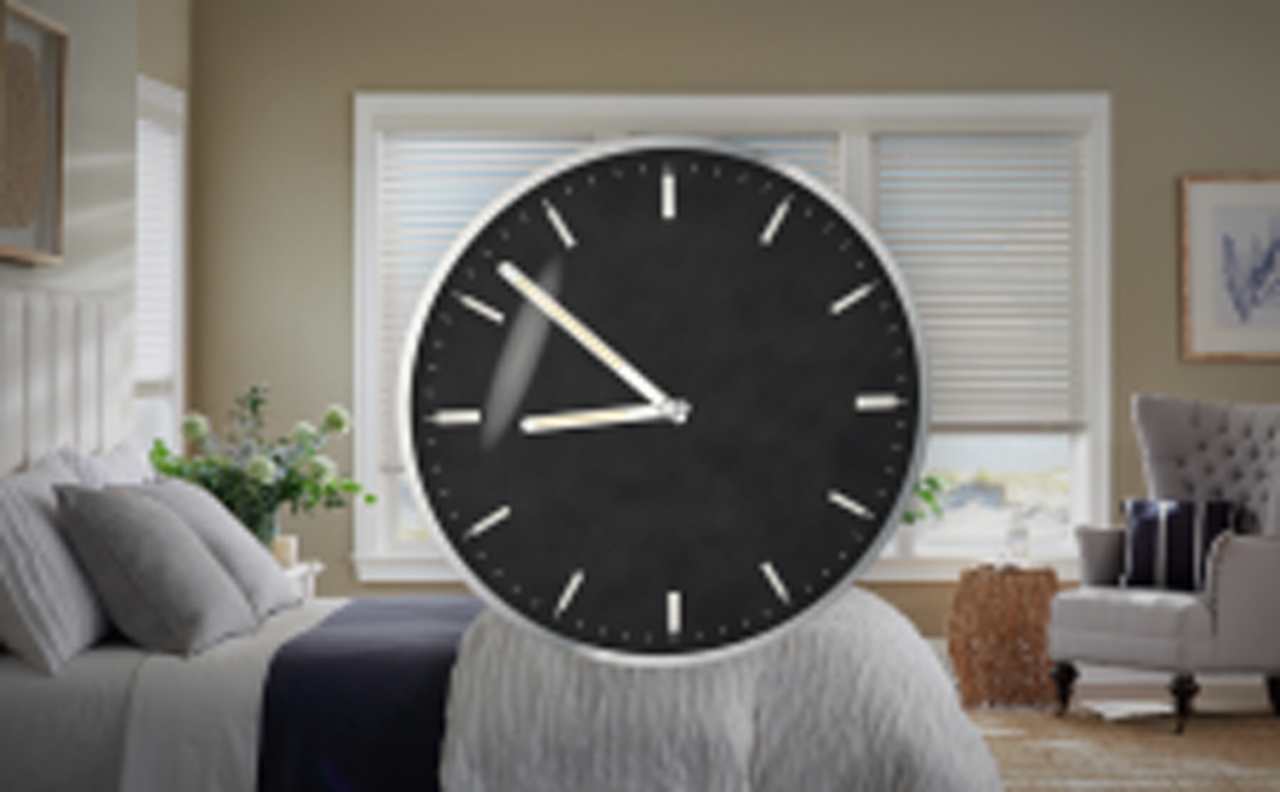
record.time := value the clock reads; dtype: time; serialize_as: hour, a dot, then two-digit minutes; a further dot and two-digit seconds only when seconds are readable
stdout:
8.52
